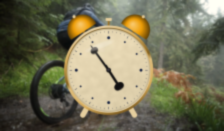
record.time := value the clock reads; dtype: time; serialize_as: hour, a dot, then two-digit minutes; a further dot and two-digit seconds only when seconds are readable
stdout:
4.54
